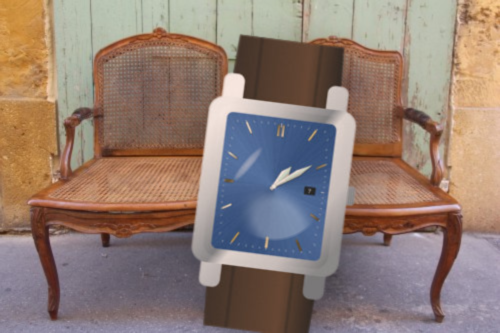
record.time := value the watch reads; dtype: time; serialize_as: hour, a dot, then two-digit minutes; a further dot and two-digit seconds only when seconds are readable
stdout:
1.09
